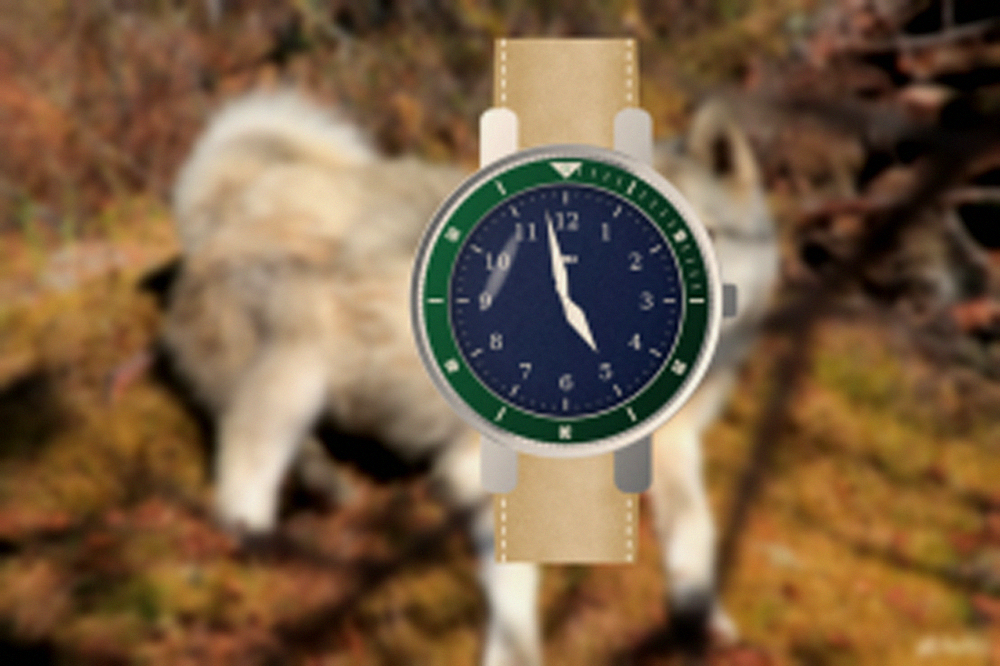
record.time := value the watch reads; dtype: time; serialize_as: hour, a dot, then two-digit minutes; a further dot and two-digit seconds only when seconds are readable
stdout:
4.58
